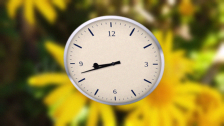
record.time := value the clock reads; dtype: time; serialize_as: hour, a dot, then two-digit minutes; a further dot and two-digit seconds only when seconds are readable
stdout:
8.42
